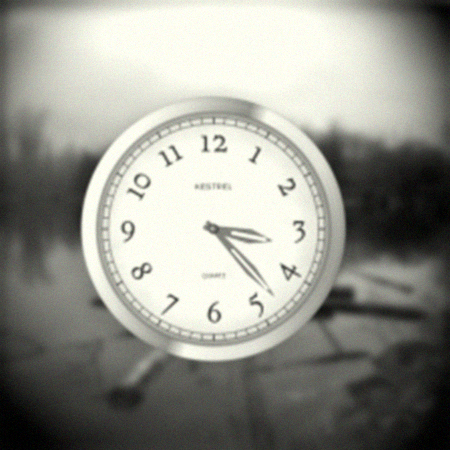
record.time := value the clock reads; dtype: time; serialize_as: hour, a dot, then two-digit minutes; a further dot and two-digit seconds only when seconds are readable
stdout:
3.23
